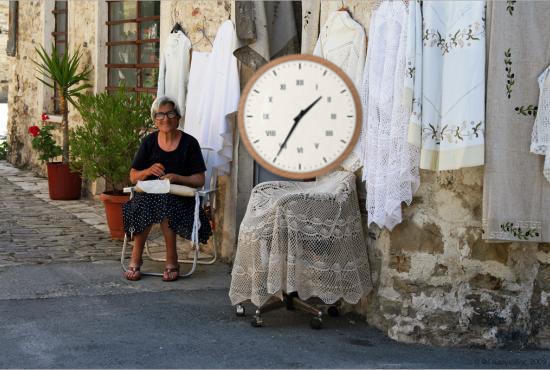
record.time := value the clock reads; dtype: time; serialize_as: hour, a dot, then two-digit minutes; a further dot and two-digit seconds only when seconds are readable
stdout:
1.35
